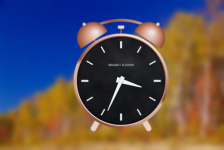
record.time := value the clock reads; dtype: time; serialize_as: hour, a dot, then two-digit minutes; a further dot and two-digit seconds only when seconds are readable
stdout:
3.34
